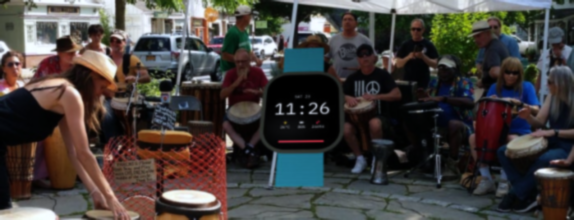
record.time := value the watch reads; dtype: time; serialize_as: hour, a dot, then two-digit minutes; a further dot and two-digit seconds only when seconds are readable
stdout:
11.26
